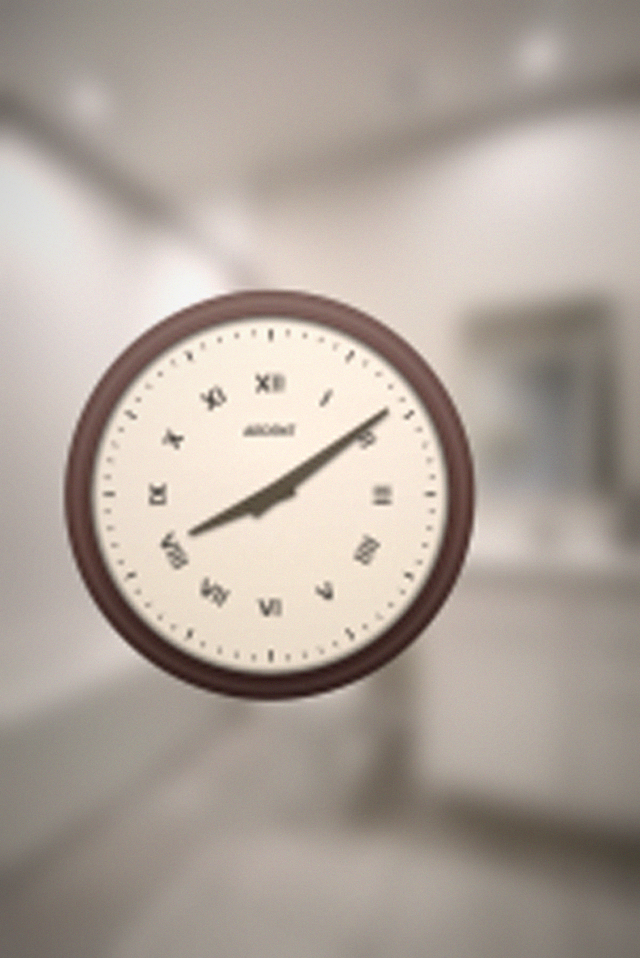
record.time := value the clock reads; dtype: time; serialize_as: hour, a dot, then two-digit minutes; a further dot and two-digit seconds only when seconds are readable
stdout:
8.09
